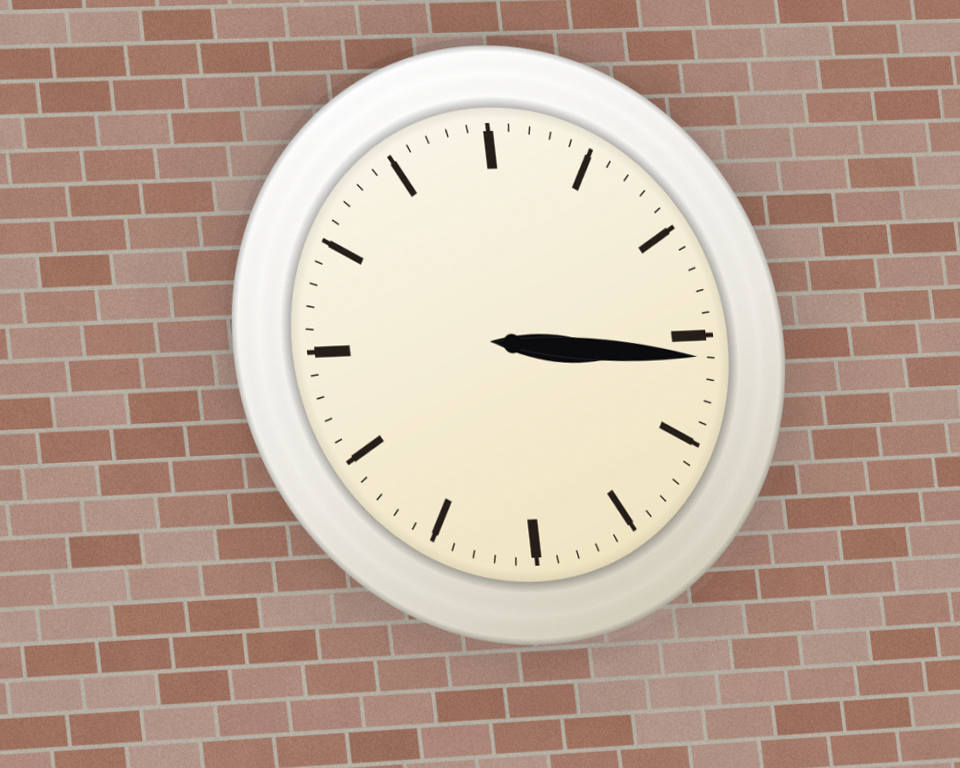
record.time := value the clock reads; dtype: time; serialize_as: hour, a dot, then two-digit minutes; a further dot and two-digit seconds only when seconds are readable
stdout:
3.16
